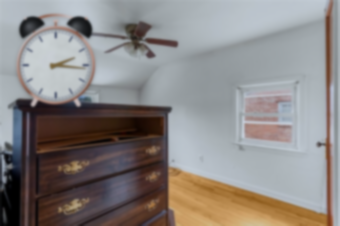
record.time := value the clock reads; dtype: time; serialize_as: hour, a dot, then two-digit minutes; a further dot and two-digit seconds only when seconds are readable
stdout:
2.16
